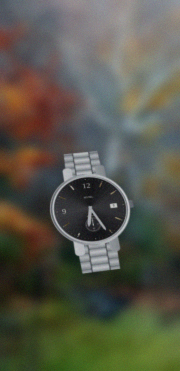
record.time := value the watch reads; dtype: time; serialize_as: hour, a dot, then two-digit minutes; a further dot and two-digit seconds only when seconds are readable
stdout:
6.26
